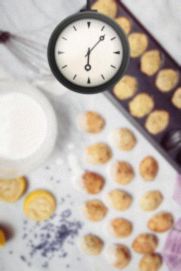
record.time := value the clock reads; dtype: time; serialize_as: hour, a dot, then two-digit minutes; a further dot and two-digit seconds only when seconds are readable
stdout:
6.07
